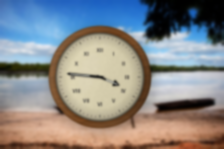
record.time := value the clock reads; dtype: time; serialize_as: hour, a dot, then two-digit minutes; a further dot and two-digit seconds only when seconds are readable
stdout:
3.46
